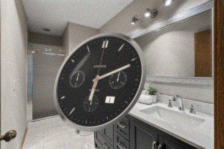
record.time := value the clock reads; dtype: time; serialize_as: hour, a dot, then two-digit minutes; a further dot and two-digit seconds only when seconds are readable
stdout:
6.11
